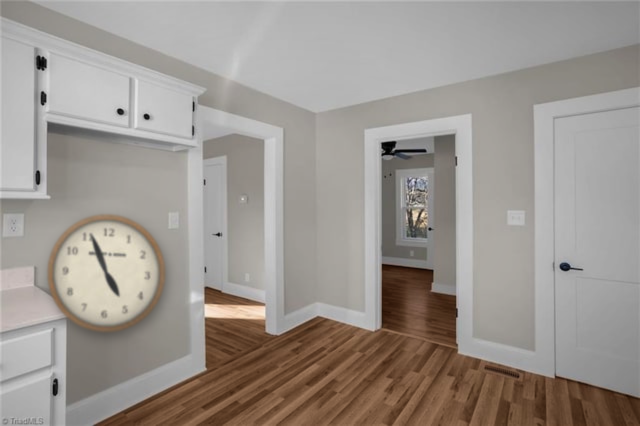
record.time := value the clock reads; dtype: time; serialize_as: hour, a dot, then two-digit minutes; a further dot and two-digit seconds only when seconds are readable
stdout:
4.56
